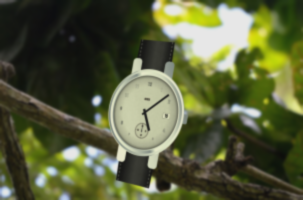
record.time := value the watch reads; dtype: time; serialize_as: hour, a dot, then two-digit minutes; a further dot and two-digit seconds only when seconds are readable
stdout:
5.08
